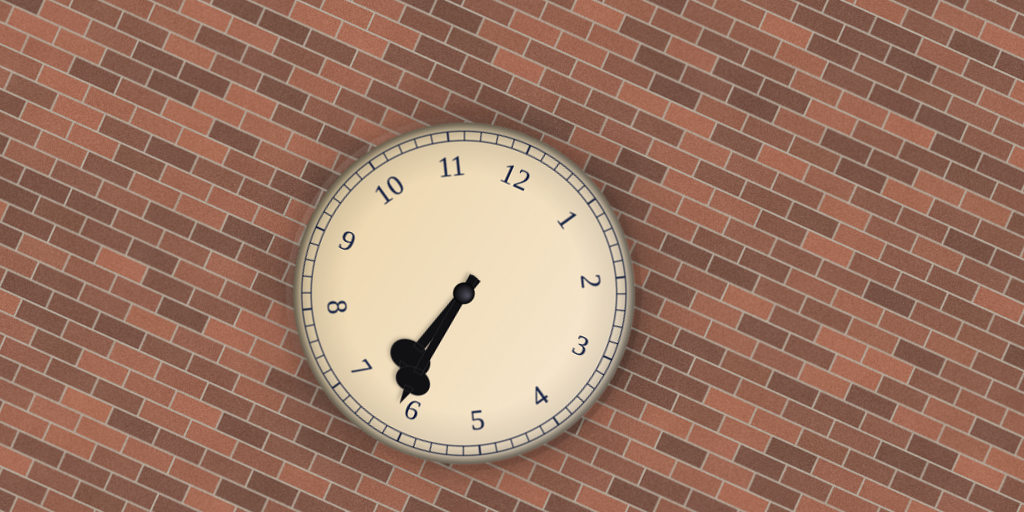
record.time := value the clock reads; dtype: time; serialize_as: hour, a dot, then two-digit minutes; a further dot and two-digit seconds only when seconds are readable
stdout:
6.31
